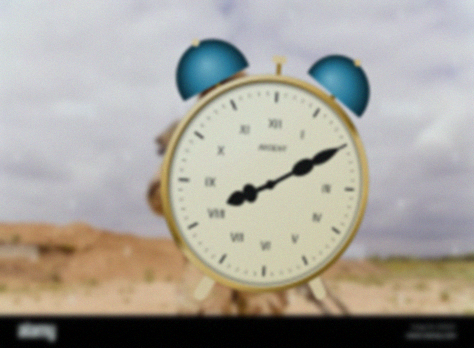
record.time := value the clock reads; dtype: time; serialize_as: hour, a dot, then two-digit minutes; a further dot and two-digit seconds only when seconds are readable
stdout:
8.10
